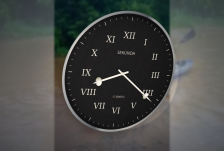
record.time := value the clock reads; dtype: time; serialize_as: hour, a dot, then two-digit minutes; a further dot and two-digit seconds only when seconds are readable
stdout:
8.21
